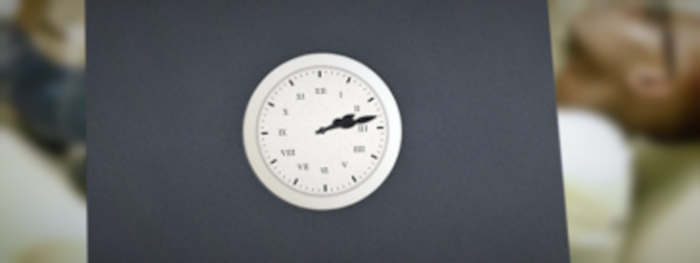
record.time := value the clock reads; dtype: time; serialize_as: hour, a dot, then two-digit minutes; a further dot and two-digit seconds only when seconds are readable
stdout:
2.13
